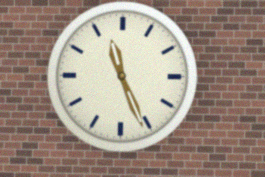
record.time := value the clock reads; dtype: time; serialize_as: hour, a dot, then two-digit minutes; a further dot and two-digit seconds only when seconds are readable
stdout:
11.26
